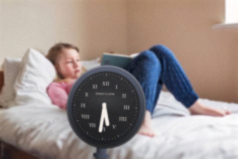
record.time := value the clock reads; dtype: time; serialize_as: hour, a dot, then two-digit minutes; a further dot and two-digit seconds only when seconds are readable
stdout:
5.31
